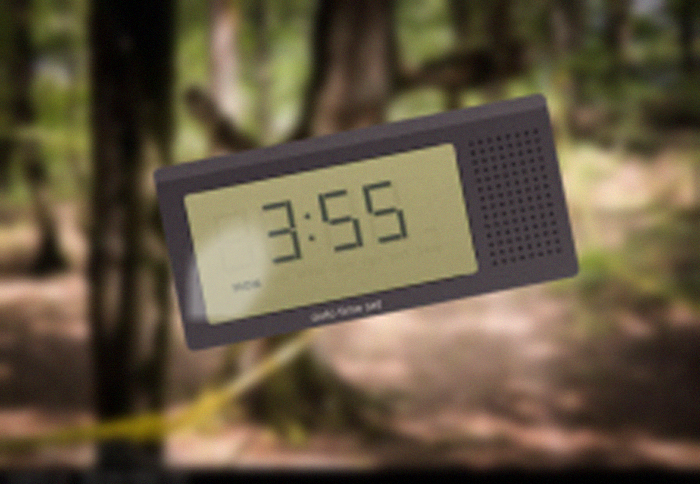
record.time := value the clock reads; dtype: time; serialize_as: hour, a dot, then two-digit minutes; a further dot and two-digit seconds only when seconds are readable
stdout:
3.55
